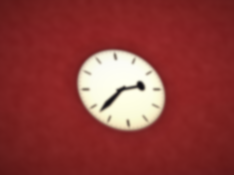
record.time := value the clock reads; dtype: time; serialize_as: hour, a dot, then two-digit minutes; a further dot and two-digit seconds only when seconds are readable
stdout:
2.38
